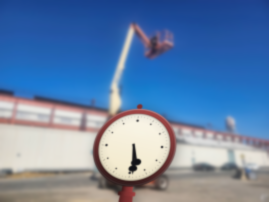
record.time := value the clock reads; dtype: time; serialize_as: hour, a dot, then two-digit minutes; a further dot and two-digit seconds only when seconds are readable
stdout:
5.29
